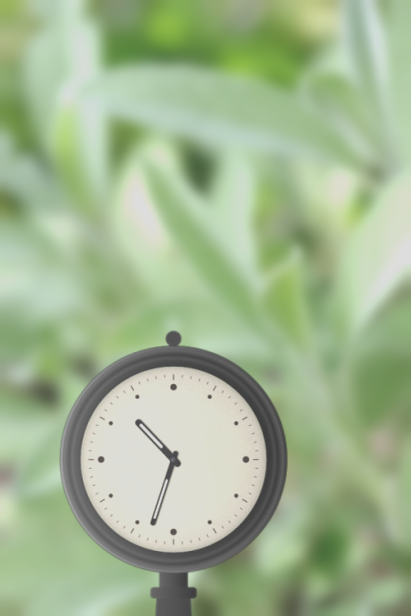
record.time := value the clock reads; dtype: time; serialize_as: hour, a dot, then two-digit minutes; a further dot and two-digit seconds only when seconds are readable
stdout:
10.33
